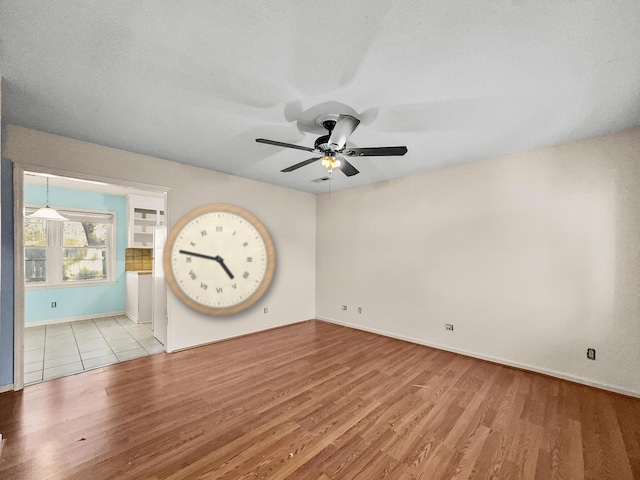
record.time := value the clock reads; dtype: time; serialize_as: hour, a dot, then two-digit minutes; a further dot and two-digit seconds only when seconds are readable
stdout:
4.47
